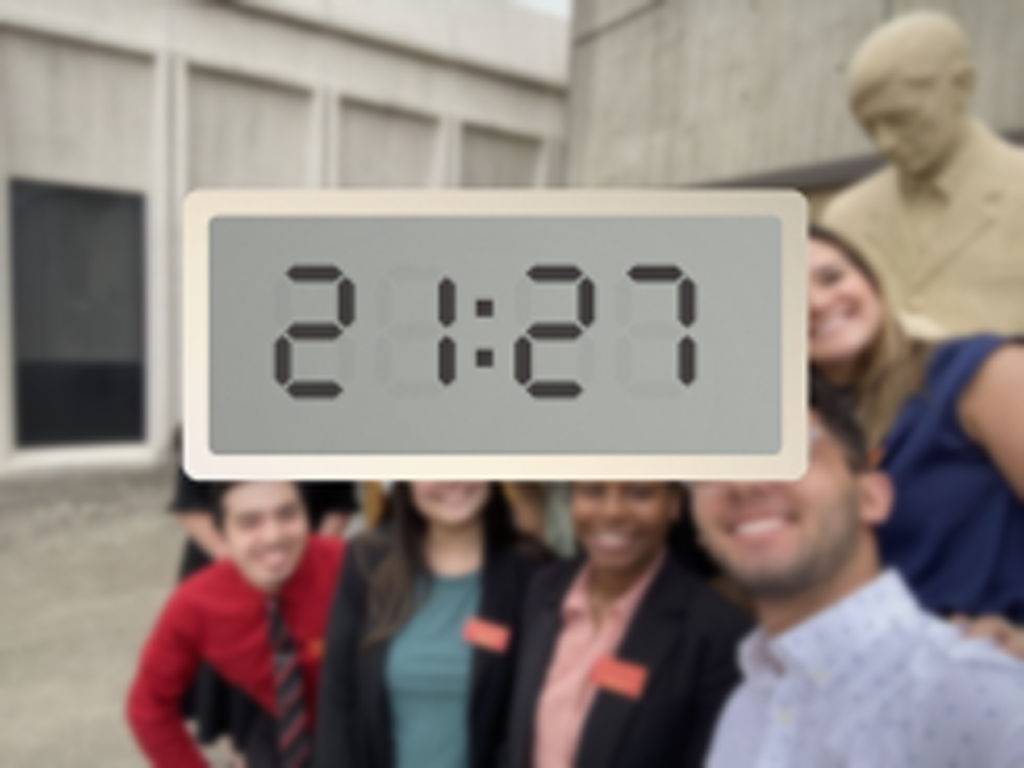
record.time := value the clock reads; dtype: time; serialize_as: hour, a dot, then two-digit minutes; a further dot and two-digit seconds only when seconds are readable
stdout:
21.27
